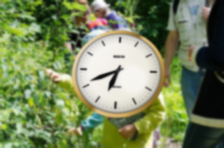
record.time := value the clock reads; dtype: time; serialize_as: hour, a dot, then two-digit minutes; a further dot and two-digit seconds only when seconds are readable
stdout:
6.41
